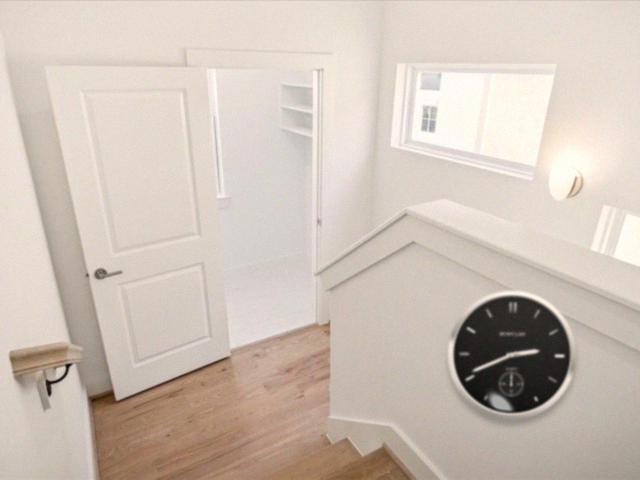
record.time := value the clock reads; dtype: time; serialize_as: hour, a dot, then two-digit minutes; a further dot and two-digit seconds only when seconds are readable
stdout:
2.41
